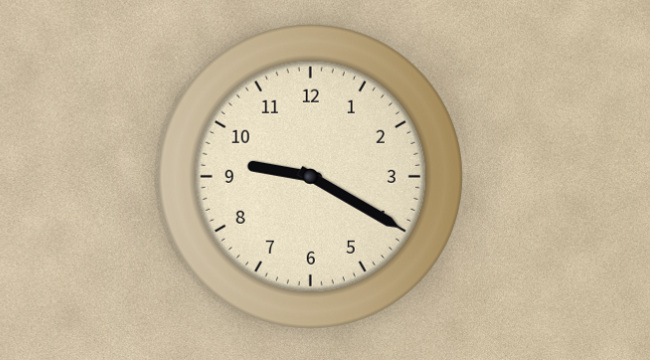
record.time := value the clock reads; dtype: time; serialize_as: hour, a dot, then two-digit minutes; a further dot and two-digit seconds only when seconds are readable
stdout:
9.20
